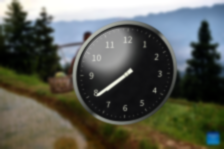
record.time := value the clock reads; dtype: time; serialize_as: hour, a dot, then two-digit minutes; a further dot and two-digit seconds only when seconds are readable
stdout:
7.39
